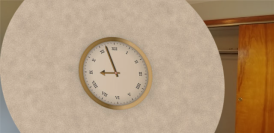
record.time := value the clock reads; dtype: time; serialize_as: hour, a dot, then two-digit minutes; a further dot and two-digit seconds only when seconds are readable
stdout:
8.57
